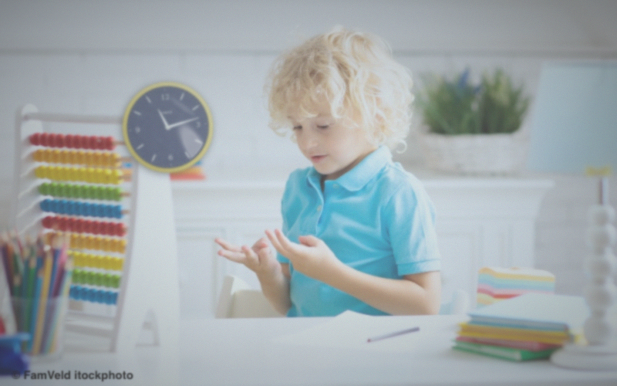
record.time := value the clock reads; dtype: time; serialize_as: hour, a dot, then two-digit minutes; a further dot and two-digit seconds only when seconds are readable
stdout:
11.13
